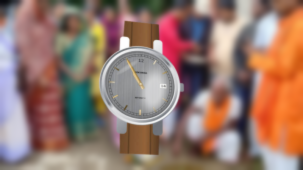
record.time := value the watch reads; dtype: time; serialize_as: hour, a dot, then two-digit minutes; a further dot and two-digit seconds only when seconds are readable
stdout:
10.55
